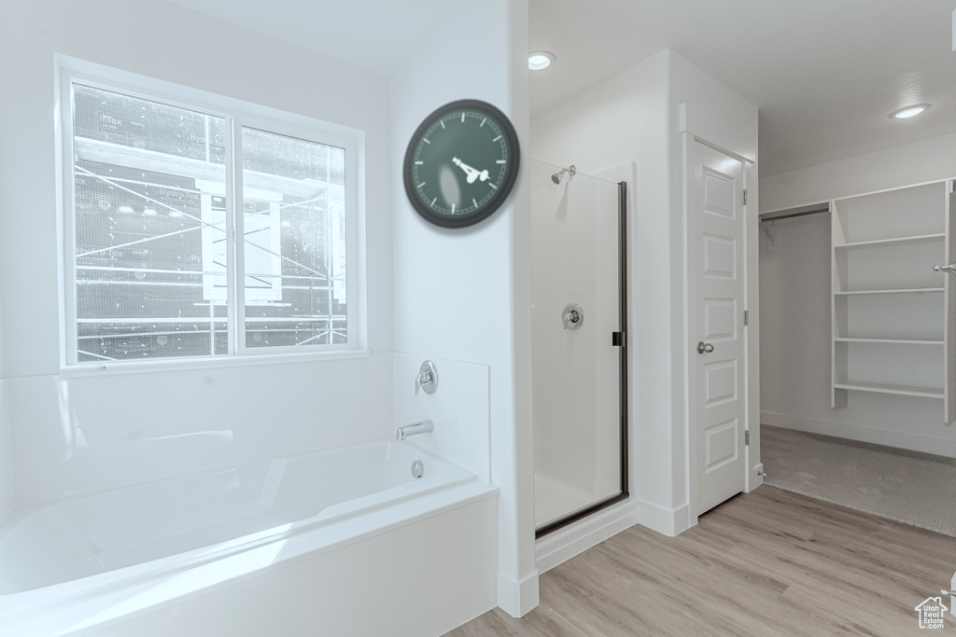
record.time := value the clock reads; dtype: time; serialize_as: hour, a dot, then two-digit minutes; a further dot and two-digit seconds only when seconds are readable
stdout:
4.19
